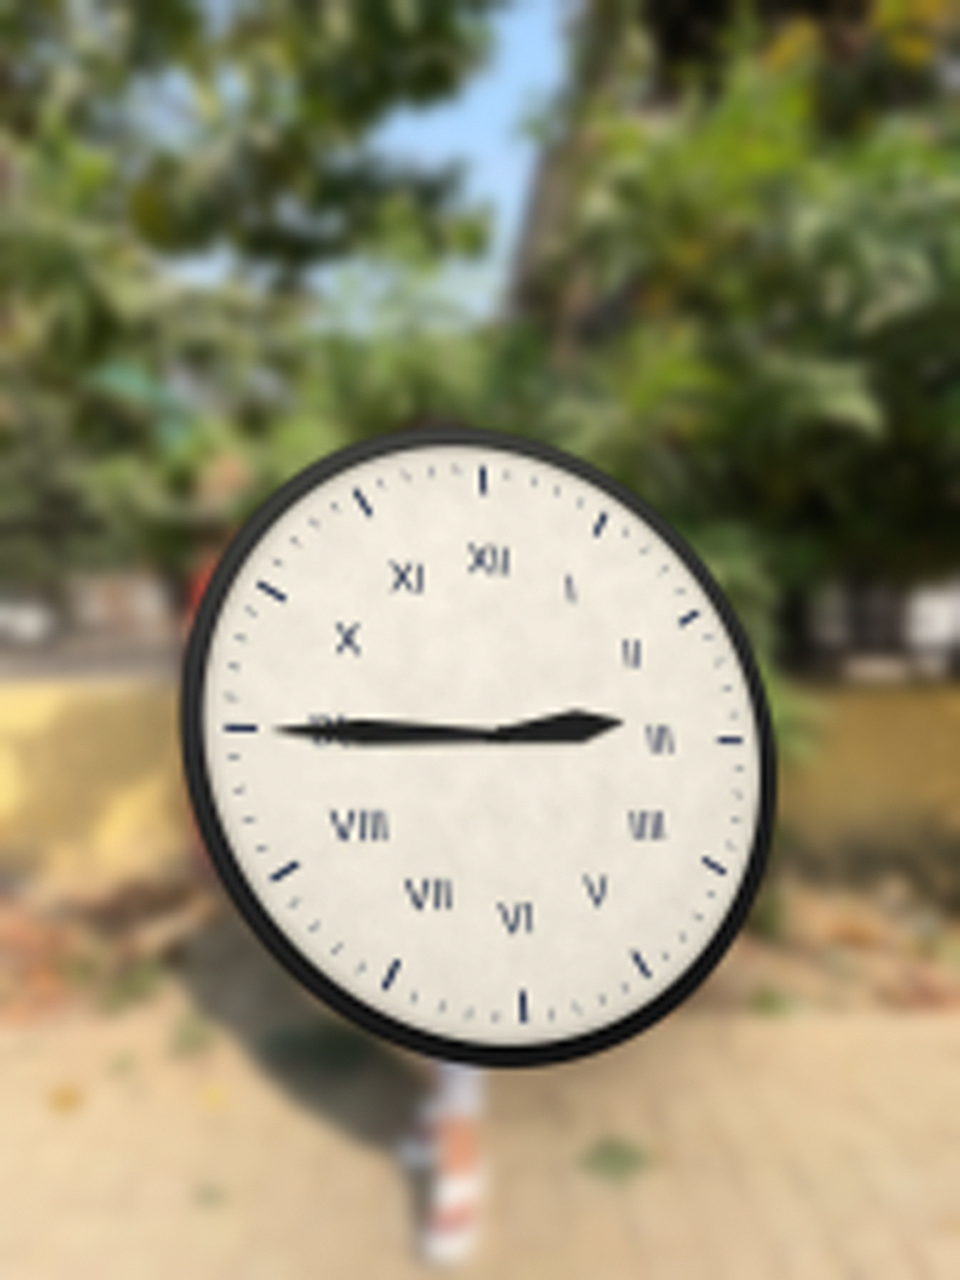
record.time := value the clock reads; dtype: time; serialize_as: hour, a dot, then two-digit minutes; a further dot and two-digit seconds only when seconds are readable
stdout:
2.45
